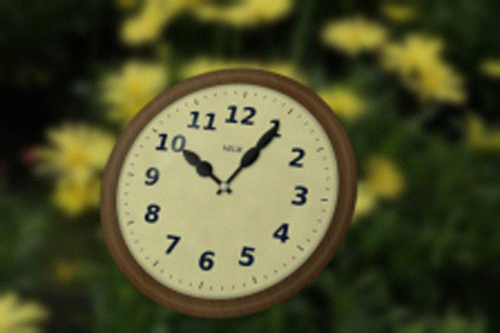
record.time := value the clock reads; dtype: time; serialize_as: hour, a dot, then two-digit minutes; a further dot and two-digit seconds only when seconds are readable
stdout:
10.05
